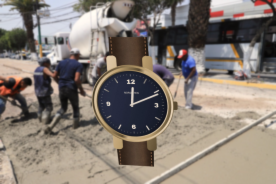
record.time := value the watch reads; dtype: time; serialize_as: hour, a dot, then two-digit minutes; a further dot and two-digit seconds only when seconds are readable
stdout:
12.11
